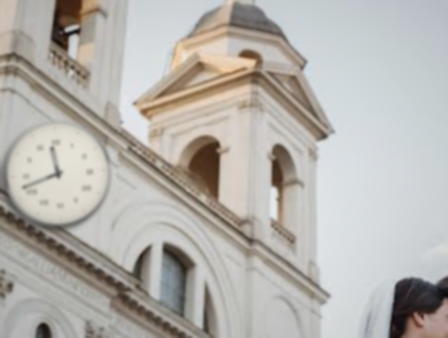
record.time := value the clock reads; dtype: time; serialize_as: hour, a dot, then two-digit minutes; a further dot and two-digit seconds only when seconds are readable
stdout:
11.42
